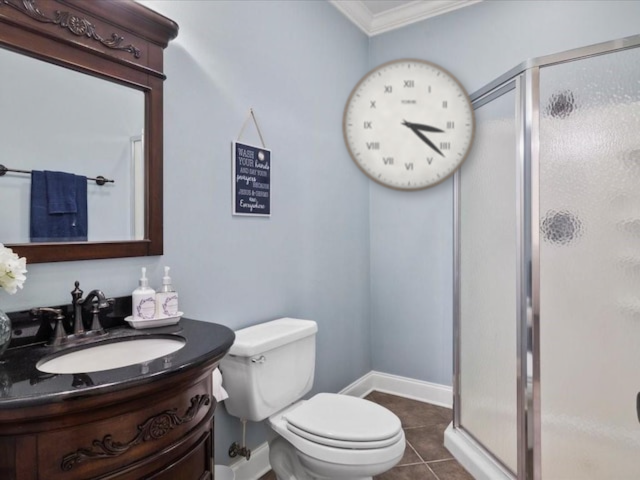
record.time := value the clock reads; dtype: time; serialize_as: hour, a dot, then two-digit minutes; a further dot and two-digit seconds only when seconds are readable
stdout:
3.22
